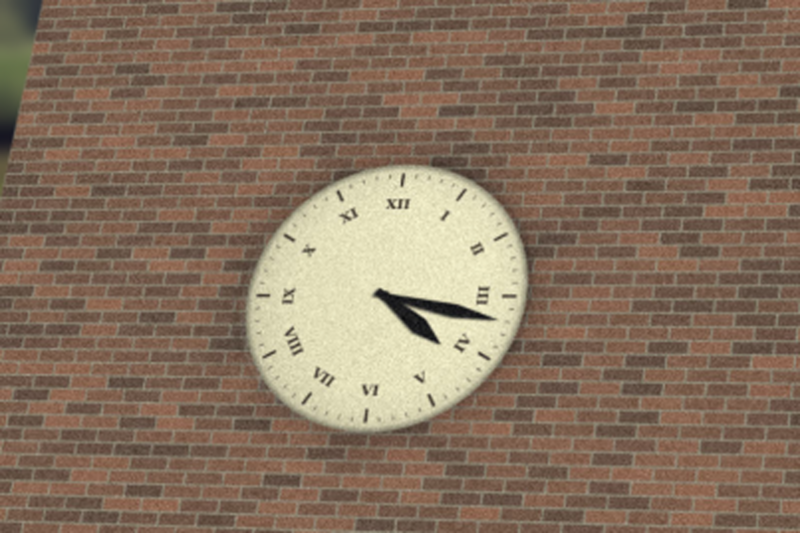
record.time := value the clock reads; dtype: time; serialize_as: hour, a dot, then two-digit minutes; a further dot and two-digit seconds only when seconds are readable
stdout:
4.17
